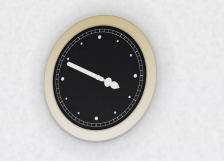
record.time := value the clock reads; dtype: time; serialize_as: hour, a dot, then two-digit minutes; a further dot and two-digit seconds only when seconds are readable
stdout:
3.49
